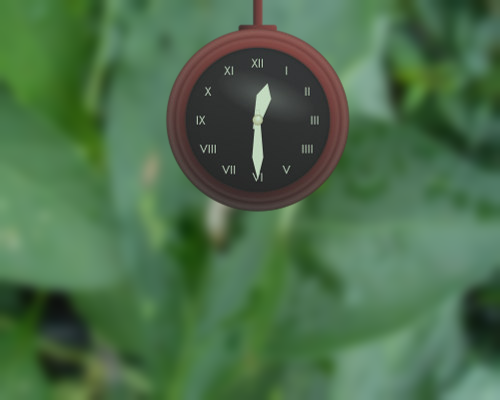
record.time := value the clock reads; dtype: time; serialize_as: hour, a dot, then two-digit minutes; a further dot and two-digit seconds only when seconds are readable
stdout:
12.30
